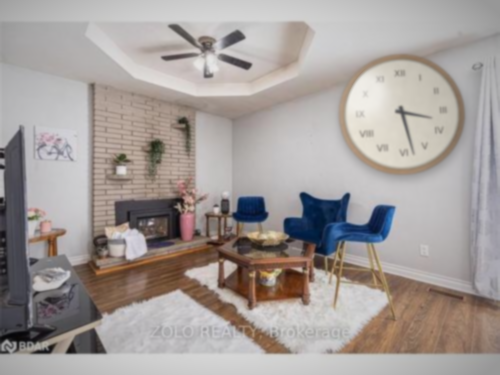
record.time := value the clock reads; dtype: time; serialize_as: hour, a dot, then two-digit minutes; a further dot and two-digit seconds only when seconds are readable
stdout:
3.28
